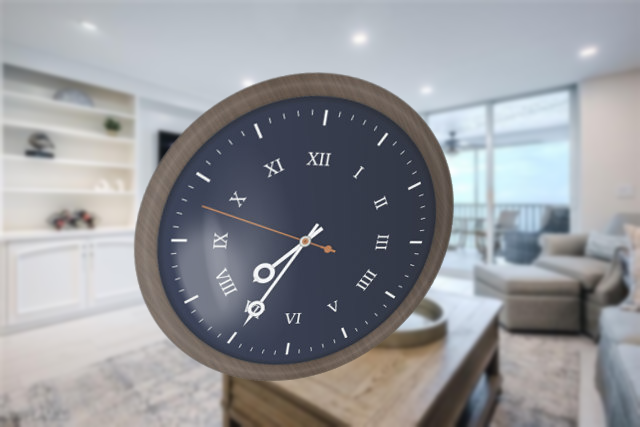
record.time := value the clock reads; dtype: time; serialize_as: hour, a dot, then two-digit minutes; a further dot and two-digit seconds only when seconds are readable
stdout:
7.34.48
